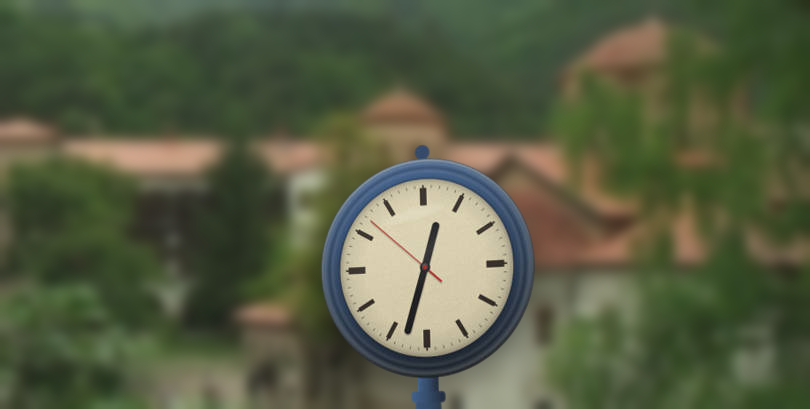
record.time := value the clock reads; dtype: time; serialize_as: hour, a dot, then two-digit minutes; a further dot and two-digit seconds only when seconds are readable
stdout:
12.32.52
